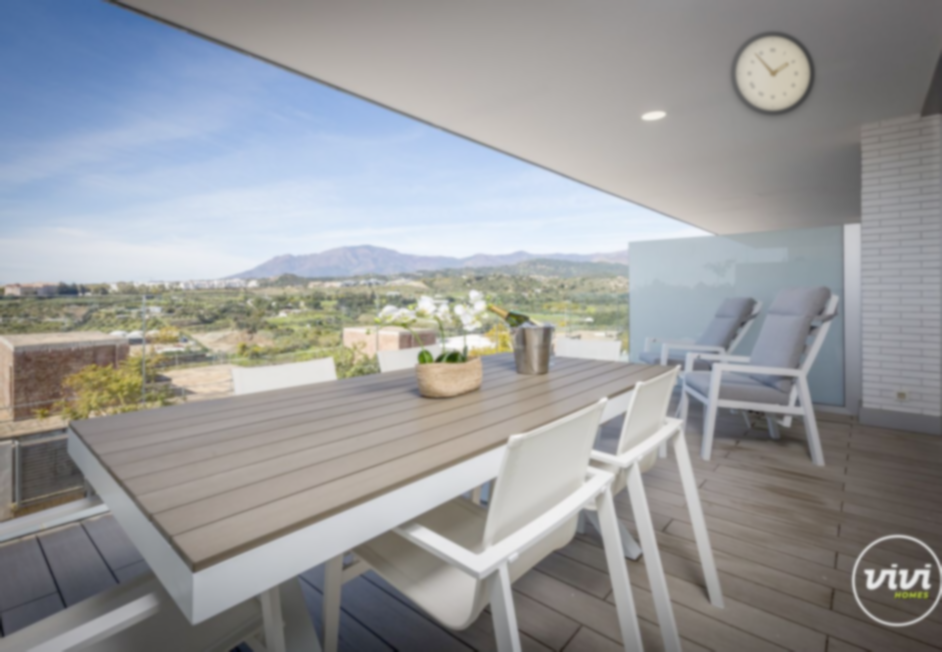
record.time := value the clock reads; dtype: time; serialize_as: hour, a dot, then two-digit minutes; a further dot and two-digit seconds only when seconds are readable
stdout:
1.53
